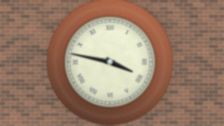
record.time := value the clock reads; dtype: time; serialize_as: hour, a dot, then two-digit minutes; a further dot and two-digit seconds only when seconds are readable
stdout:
3.47
